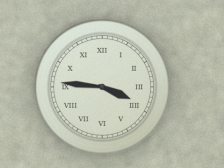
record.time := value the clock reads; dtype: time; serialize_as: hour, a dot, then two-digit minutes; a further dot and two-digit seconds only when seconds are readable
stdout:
3.46
